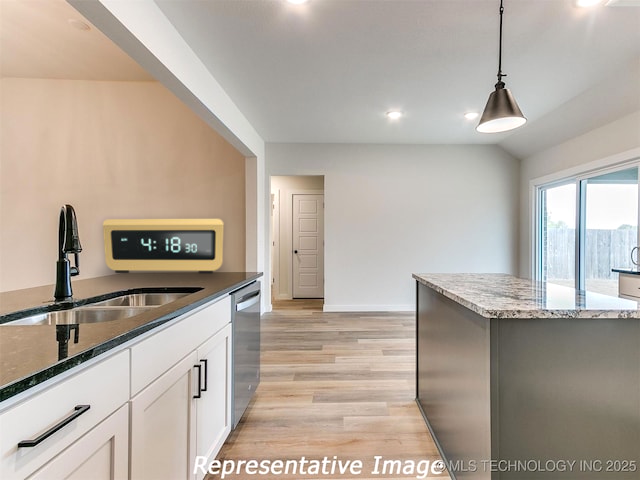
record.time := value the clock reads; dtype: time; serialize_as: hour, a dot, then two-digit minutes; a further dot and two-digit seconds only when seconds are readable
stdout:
4.18
